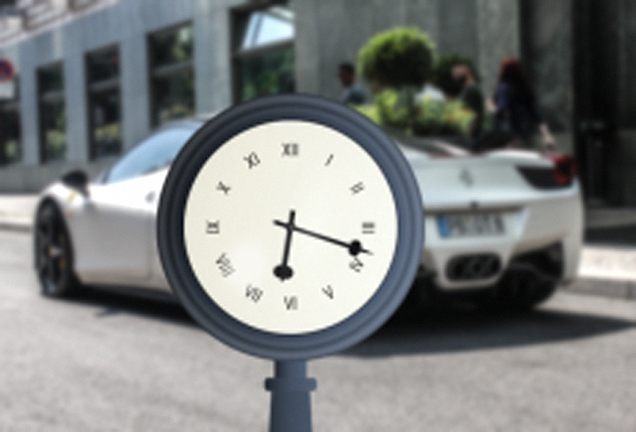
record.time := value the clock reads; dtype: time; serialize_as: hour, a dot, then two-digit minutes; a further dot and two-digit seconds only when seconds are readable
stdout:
6.18
